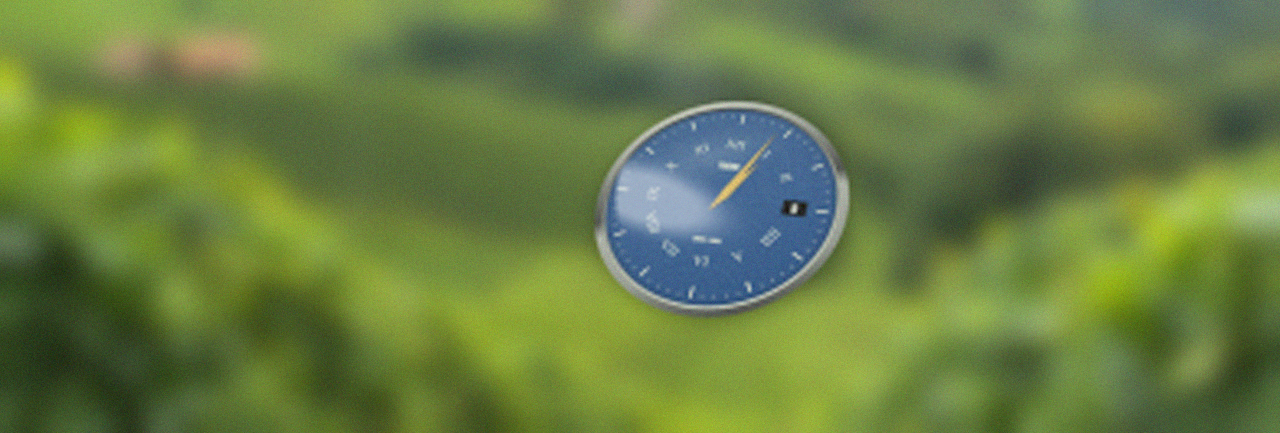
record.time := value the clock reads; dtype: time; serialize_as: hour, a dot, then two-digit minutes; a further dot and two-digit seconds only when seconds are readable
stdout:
1.04
